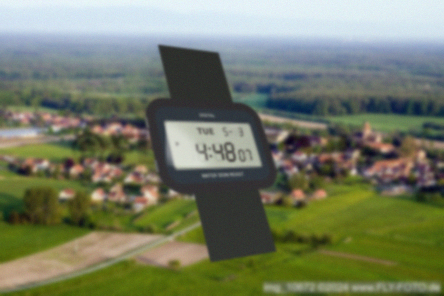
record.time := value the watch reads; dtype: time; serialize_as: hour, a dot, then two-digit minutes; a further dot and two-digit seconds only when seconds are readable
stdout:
4.48.07
